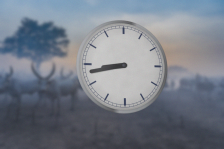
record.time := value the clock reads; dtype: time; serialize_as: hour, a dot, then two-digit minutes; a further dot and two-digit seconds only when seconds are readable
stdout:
8.43
